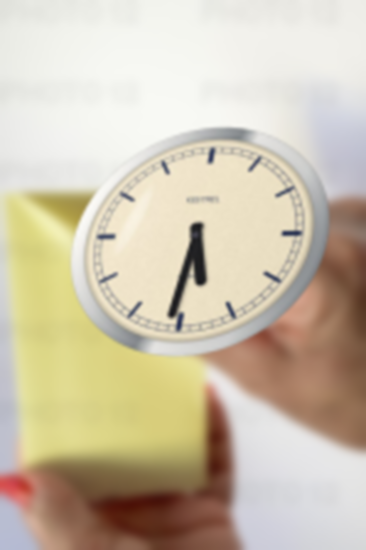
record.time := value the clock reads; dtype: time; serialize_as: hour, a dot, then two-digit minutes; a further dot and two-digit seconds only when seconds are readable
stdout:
5.31
